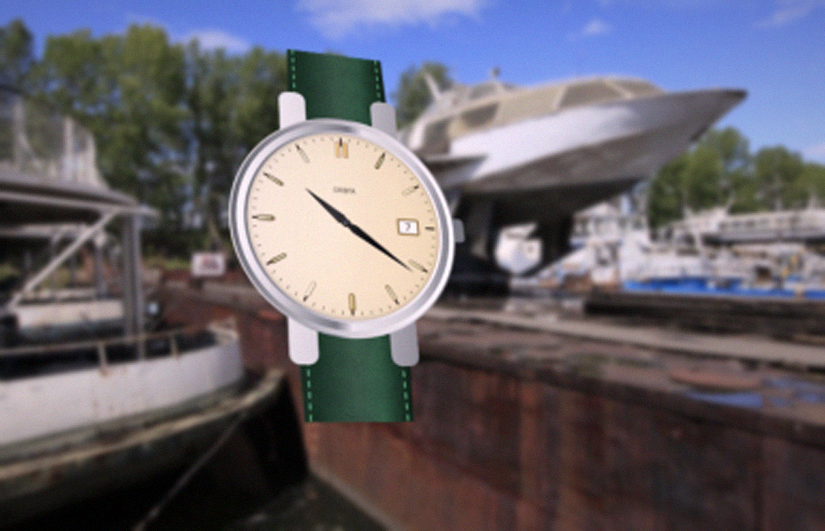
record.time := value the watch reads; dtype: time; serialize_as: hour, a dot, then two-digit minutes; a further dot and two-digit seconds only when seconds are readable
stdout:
10.21
